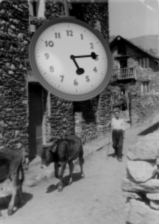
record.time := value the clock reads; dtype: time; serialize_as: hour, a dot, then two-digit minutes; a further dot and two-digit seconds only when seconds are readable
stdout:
5.14
